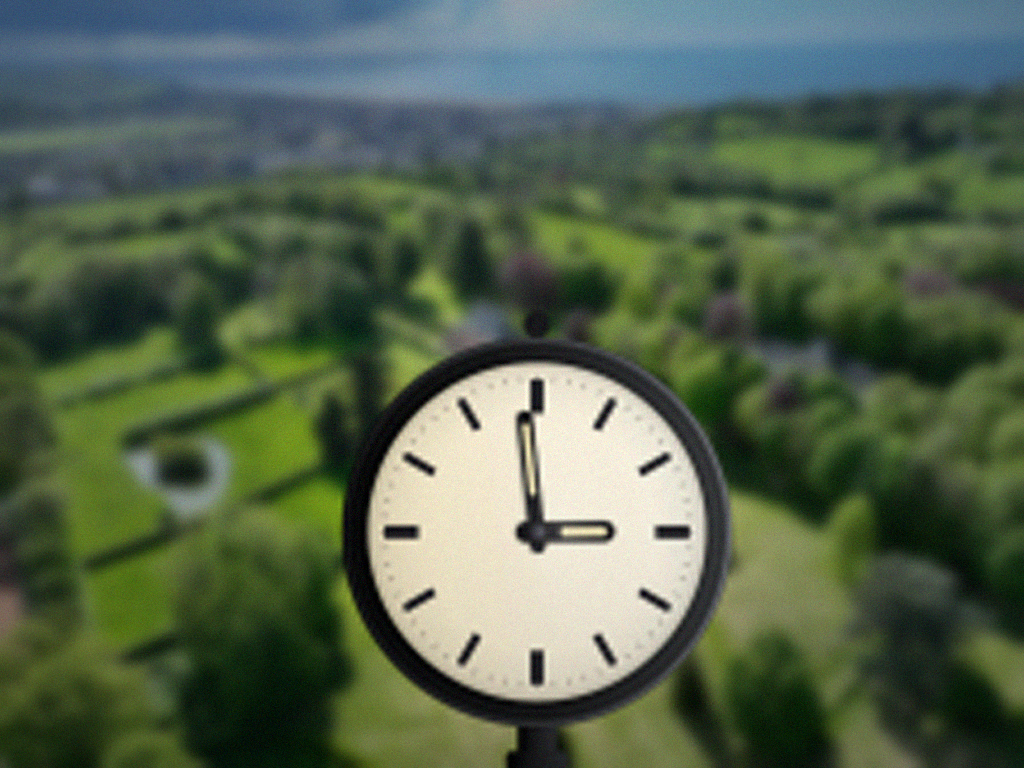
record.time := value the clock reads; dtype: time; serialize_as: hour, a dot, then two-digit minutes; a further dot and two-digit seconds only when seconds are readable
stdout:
2.59
